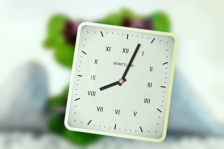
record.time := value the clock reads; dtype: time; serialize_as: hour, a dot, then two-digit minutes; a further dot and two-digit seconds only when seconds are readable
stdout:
8.03
